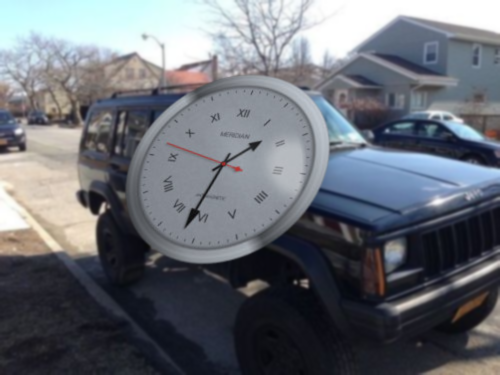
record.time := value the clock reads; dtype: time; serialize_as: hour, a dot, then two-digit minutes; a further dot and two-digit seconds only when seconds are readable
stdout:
1.31.47
